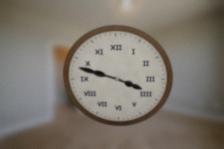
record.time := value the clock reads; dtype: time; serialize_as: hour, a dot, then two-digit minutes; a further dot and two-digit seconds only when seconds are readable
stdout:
3.48
